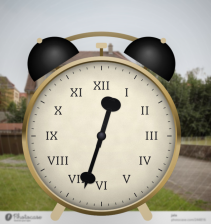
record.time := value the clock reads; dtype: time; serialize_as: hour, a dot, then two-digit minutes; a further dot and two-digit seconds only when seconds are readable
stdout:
12.33
